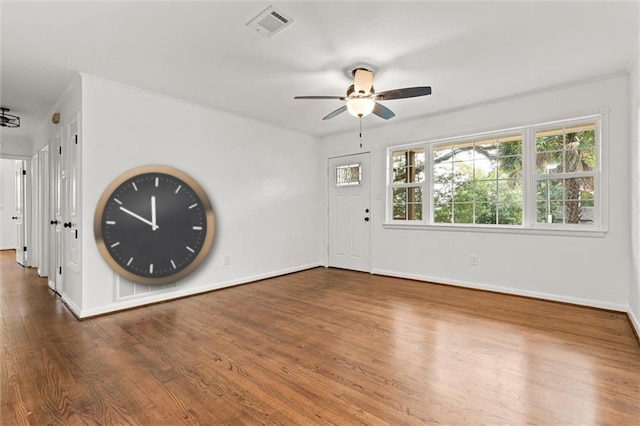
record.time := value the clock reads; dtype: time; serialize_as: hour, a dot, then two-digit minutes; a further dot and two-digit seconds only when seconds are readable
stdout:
11.49
